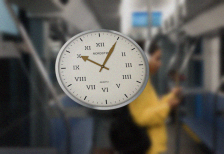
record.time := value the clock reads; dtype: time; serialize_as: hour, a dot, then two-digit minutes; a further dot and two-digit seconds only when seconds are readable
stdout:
10.05
